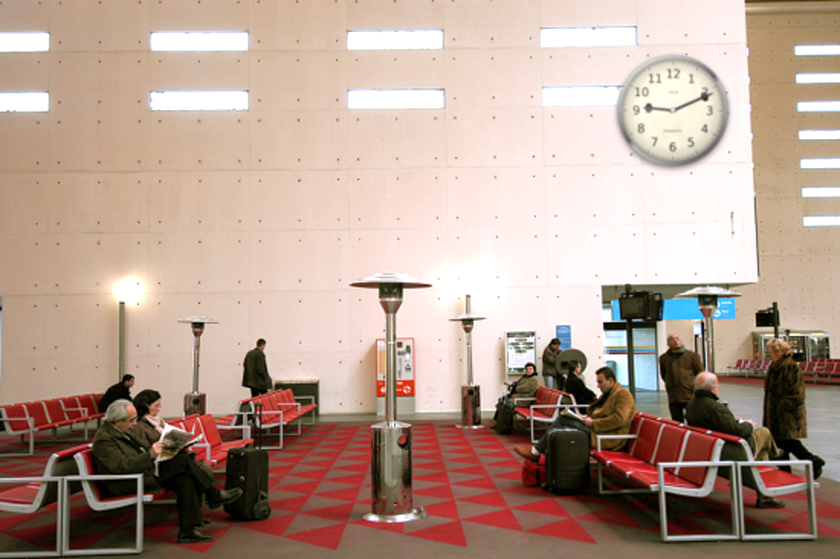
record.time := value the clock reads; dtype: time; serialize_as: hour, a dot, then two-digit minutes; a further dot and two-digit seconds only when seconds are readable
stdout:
9.11
